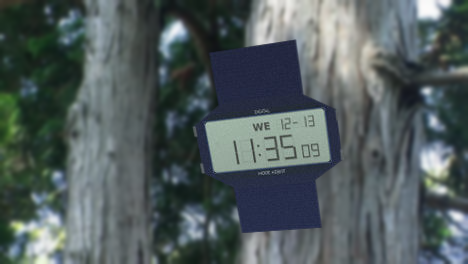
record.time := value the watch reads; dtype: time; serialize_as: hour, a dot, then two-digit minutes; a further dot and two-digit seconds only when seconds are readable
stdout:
11.35.09
